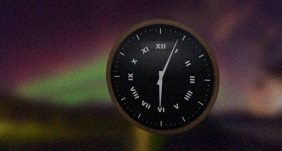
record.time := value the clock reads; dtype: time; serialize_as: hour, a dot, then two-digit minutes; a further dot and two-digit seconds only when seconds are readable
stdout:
6.04
